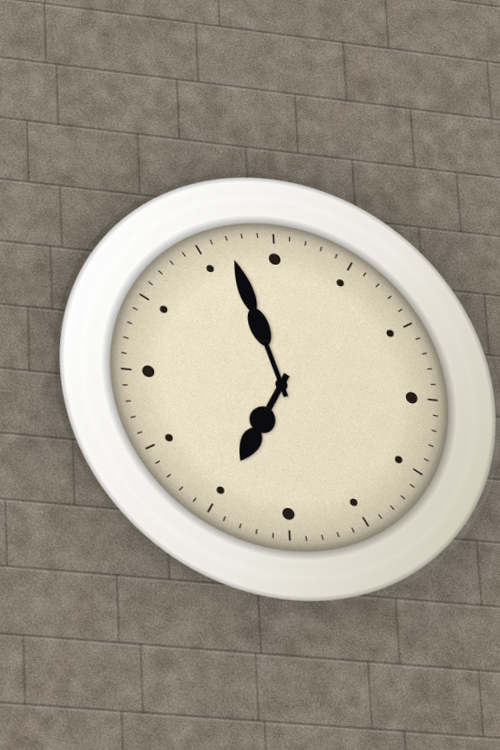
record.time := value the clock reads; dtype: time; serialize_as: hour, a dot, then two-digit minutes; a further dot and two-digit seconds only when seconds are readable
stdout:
6.57
